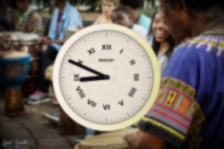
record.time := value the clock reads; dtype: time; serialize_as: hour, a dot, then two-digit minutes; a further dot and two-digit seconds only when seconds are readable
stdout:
8.49
